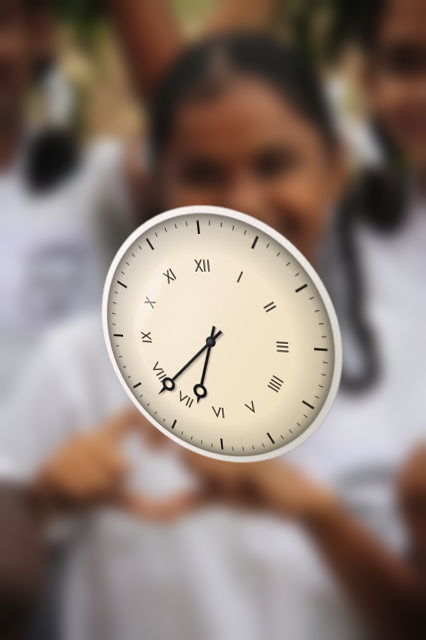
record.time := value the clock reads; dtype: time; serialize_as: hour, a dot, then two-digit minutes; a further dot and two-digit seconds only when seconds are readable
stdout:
6.38
